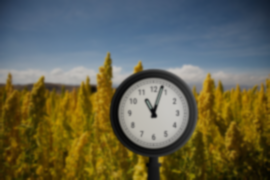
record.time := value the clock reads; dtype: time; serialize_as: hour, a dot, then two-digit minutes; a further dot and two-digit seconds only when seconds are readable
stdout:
11.03
